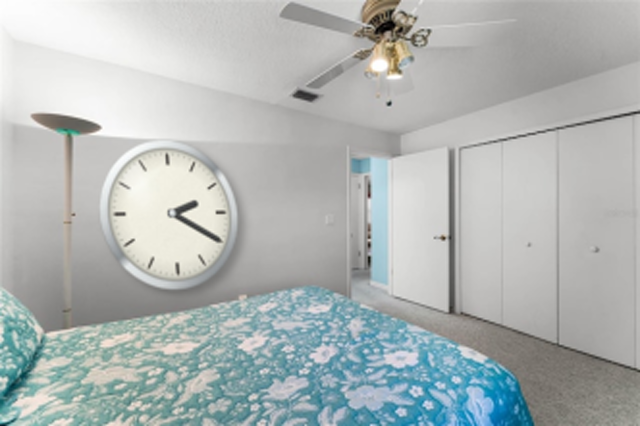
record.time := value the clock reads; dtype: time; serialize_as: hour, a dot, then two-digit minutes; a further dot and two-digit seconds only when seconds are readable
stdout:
2.20
